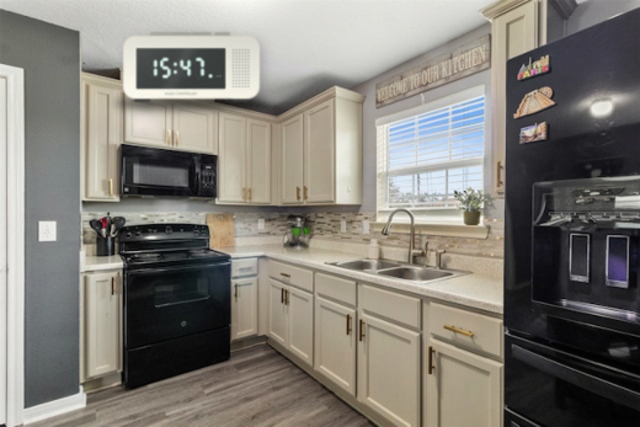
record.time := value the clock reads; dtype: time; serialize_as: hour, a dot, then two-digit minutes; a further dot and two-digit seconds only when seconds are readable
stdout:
15.47
